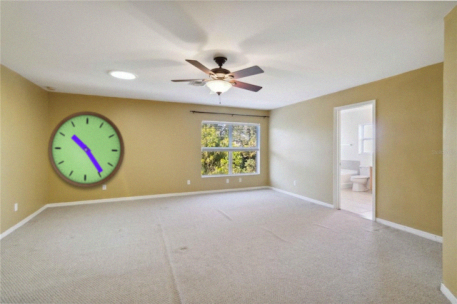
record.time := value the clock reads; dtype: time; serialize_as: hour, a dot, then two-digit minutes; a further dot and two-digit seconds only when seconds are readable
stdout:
10.24
